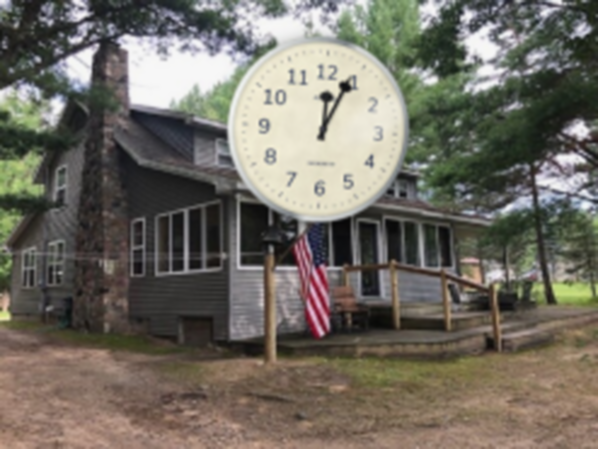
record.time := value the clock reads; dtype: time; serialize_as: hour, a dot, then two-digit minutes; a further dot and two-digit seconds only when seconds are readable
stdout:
12.04
